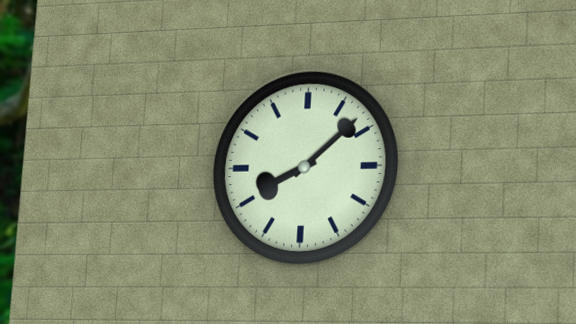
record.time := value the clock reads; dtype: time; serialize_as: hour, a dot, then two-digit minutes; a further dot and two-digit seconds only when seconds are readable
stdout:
8.08
